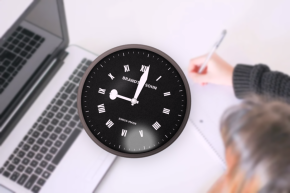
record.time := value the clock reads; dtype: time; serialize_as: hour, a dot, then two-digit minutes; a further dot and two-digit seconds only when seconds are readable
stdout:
9.01
